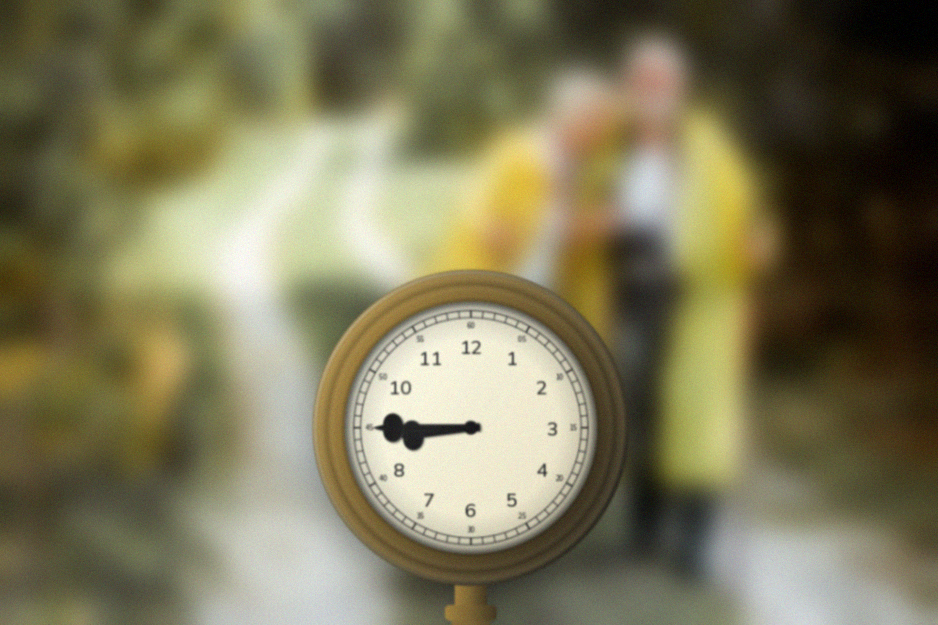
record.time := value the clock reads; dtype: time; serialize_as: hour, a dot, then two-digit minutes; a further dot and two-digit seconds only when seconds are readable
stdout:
8.45
